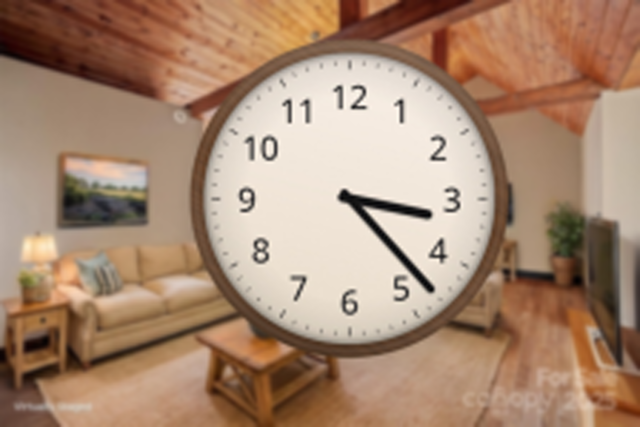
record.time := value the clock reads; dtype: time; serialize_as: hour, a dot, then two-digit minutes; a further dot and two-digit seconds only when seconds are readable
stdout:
3.23
